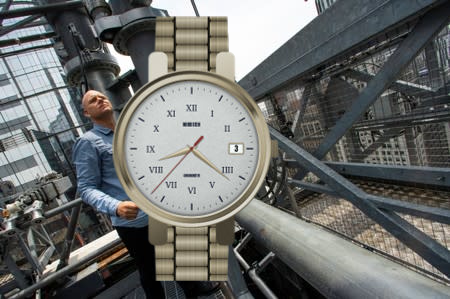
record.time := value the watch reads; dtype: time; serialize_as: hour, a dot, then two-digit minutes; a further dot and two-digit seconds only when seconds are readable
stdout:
8.21.37
